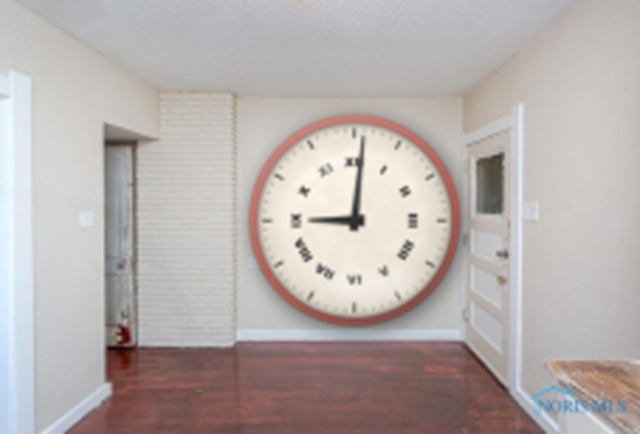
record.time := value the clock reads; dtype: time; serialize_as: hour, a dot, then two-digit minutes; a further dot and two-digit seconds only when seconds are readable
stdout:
9.01
